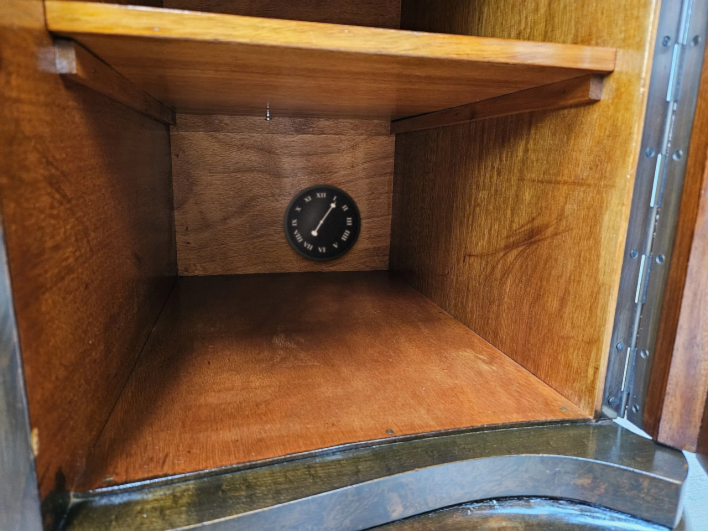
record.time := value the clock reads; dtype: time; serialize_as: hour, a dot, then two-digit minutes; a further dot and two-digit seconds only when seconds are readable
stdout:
7.06
